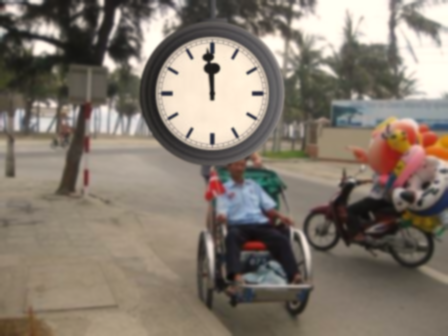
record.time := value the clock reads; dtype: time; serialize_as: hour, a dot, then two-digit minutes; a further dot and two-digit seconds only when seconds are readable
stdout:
11.59
